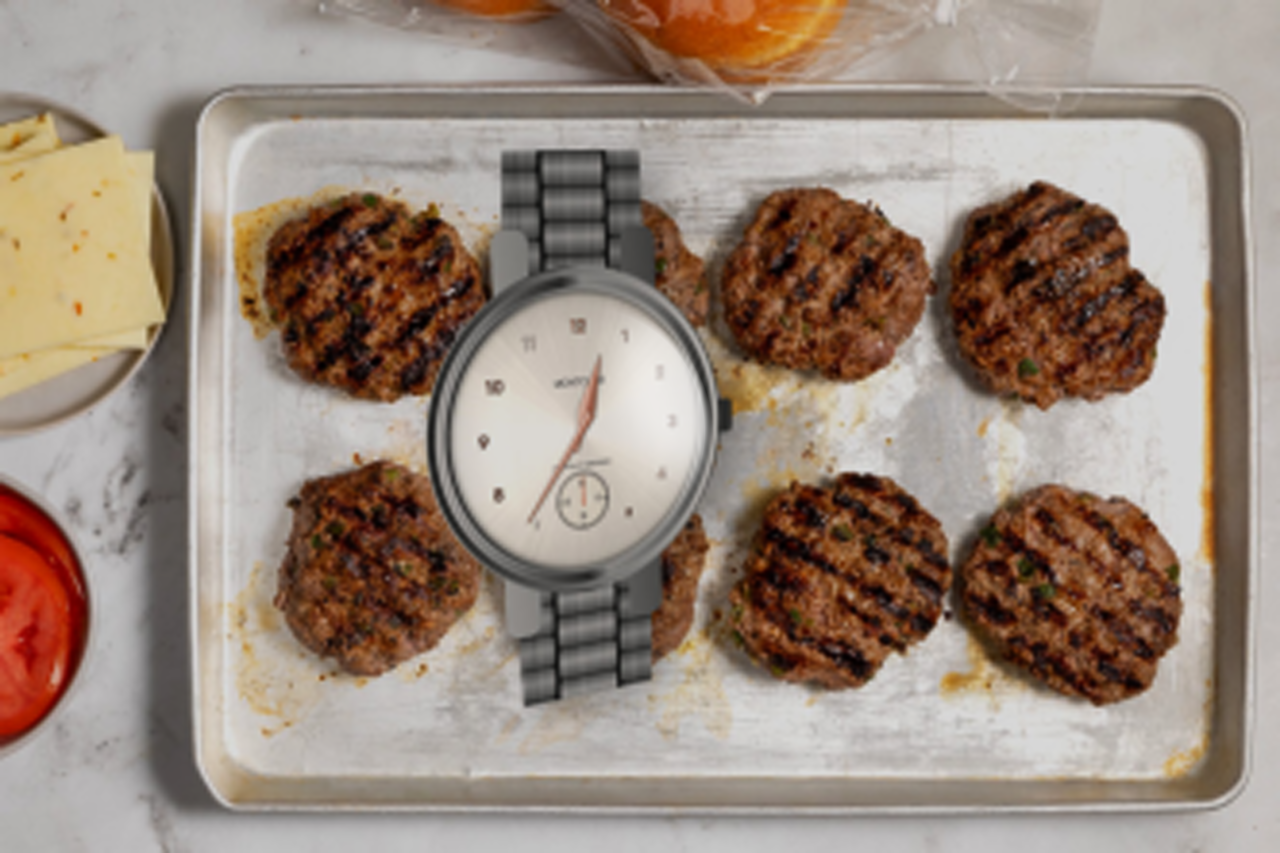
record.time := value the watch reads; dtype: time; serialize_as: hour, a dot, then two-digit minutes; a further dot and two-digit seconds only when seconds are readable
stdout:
12.36
